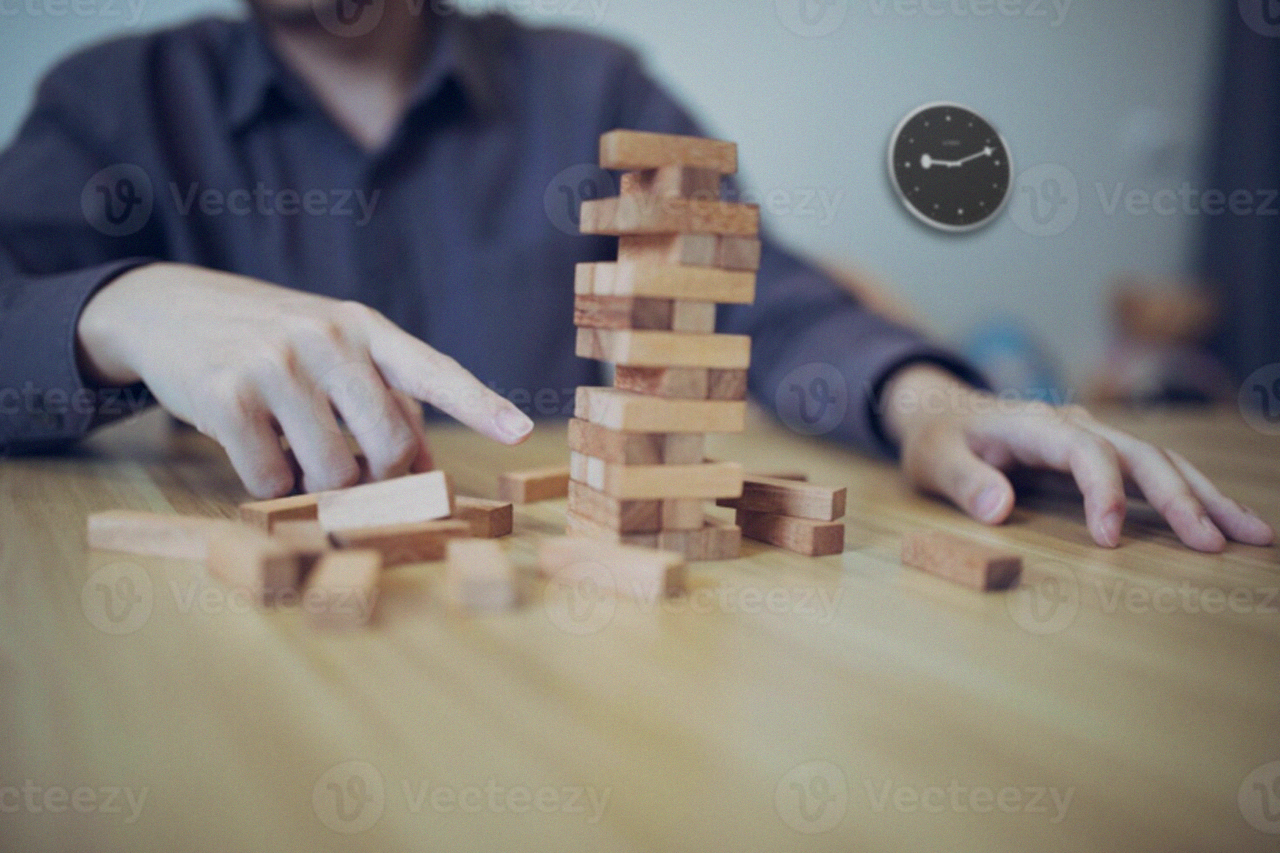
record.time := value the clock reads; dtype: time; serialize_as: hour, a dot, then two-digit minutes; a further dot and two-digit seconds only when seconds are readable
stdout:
9.12
